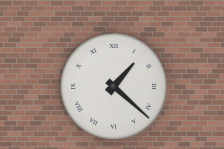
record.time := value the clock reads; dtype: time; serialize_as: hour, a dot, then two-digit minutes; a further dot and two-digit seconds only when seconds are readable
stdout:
1.22
